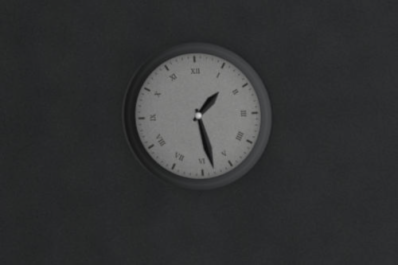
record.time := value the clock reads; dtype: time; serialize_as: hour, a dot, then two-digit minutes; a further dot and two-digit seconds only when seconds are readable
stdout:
1.28
